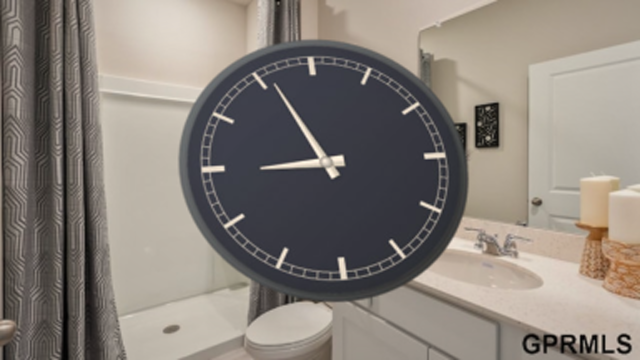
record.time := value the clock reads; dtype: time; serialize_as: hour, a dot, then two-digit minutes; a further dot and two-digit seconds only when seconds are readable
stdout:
8.56
